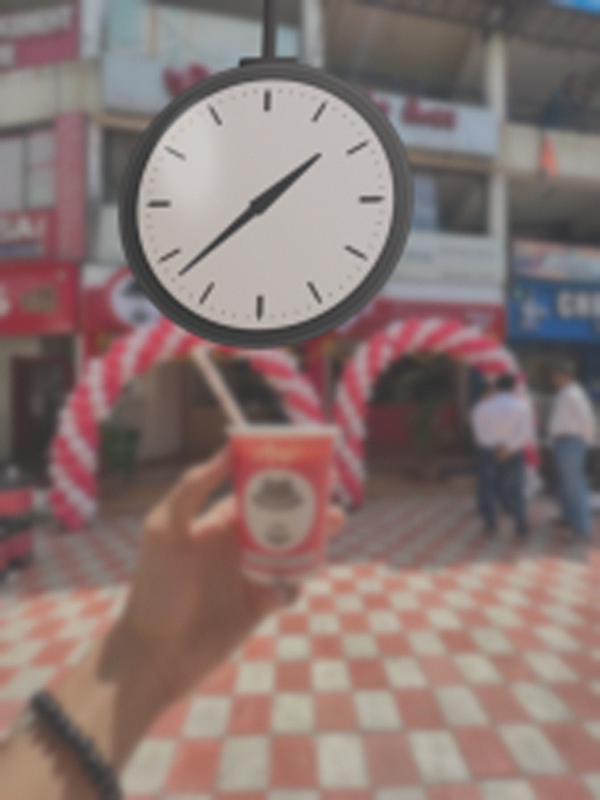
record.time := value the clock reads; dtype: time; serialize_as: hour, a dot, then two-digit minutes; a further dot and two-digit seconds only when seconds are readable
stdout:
1.38
